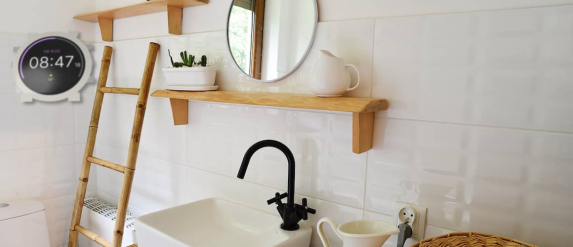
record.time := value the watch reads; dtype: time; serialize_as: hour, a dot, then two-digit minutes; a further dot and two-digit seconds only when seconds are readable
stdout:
8.47
